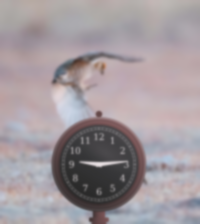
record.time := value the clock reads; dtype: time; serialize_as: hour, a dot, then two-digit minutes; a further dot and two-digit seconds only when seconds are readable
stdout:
9.14
